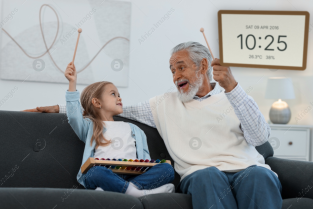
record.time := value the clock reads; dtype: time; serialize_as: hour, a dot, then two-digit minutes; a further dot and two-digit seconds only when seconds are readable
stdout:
10.25
